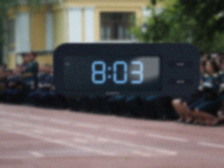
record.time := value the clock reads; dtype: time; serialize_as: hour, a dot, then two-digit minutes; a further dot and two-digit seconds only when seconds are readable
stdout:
8.03
